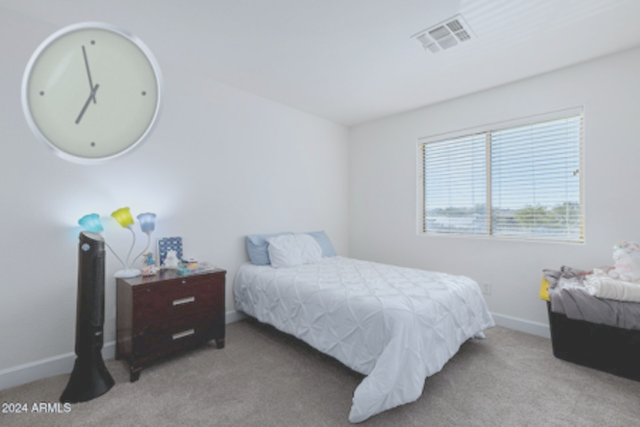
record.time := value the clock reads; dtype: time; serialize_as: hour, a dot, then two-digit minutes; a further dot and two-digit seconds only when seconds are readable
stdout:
6.58
